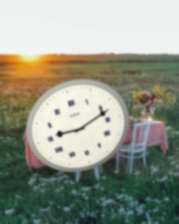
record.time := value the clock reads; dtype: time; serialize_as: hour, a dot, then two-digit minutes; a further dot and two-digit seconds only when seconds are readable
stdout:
9.12
